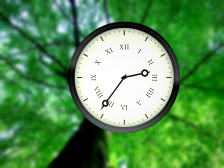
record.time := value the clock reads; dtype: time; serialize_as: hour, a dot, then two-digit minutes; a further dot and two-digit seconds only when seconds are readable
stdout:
2.36
